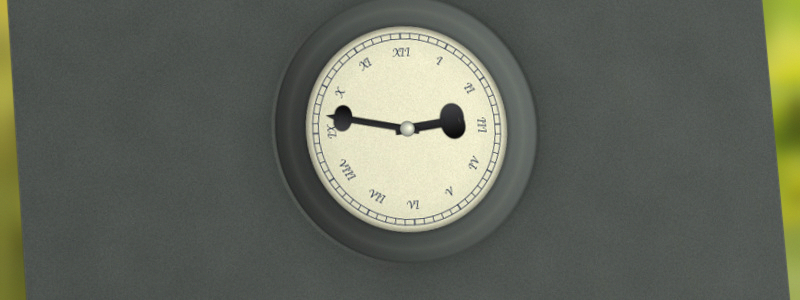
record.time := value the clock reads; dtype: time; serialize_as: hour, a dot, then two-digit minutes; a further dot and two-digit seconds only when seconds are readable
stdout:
2.47
